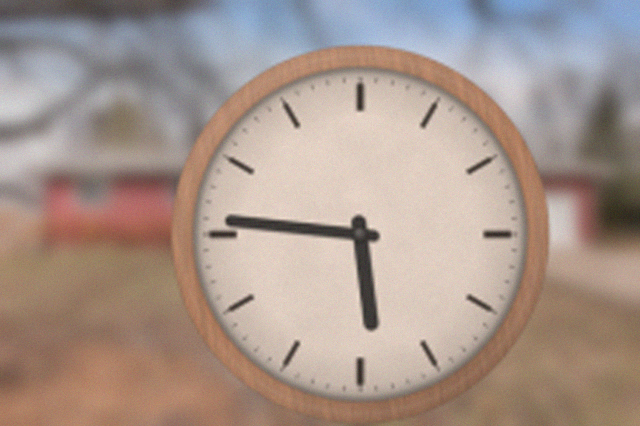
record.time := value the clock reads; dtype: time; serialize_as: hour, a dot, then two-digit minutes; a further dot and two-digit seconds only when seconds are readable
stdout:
5.46
